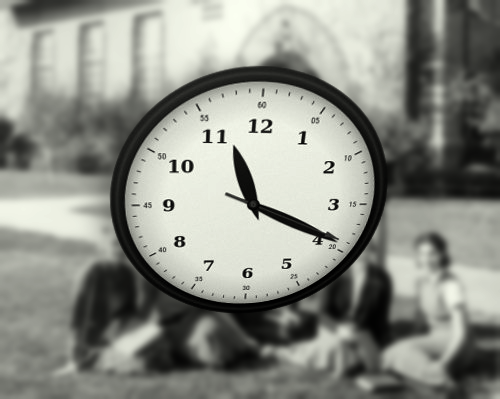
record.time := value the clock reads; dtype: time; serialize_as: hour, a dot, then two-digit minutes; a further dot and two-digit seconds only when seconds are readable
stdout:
11.19.19
